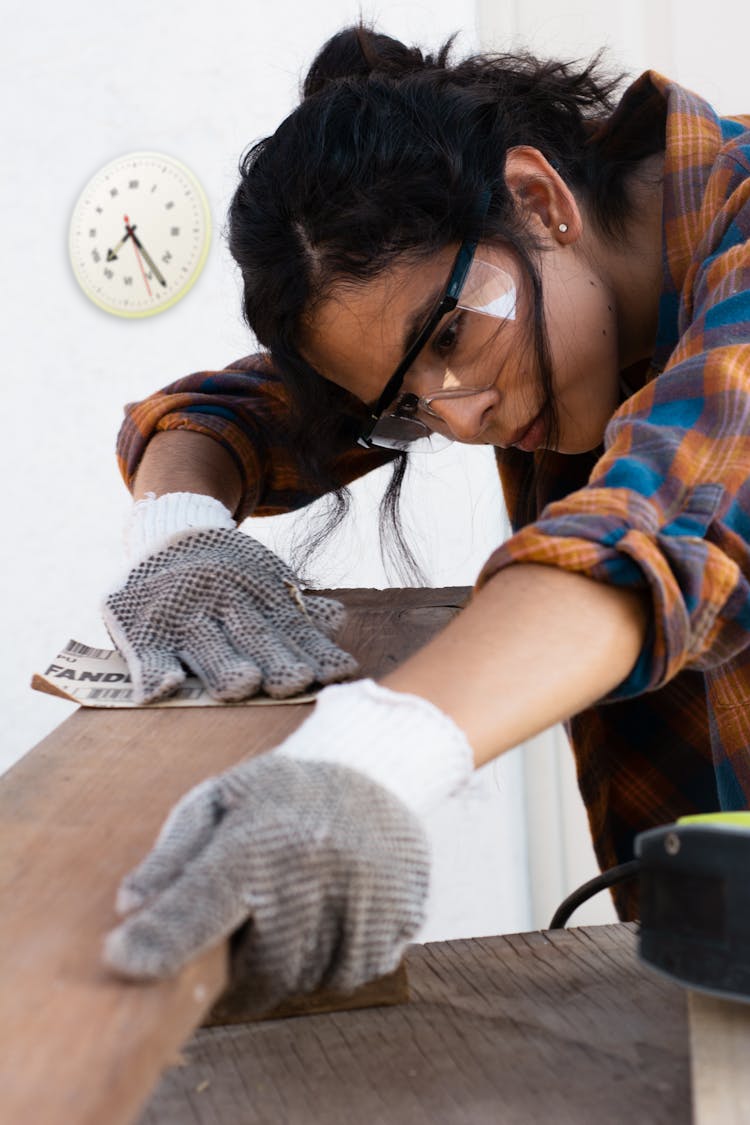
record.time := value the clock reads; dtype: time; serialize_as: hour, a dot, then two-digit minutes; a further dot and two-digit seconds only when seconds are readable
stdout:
7.23.26
